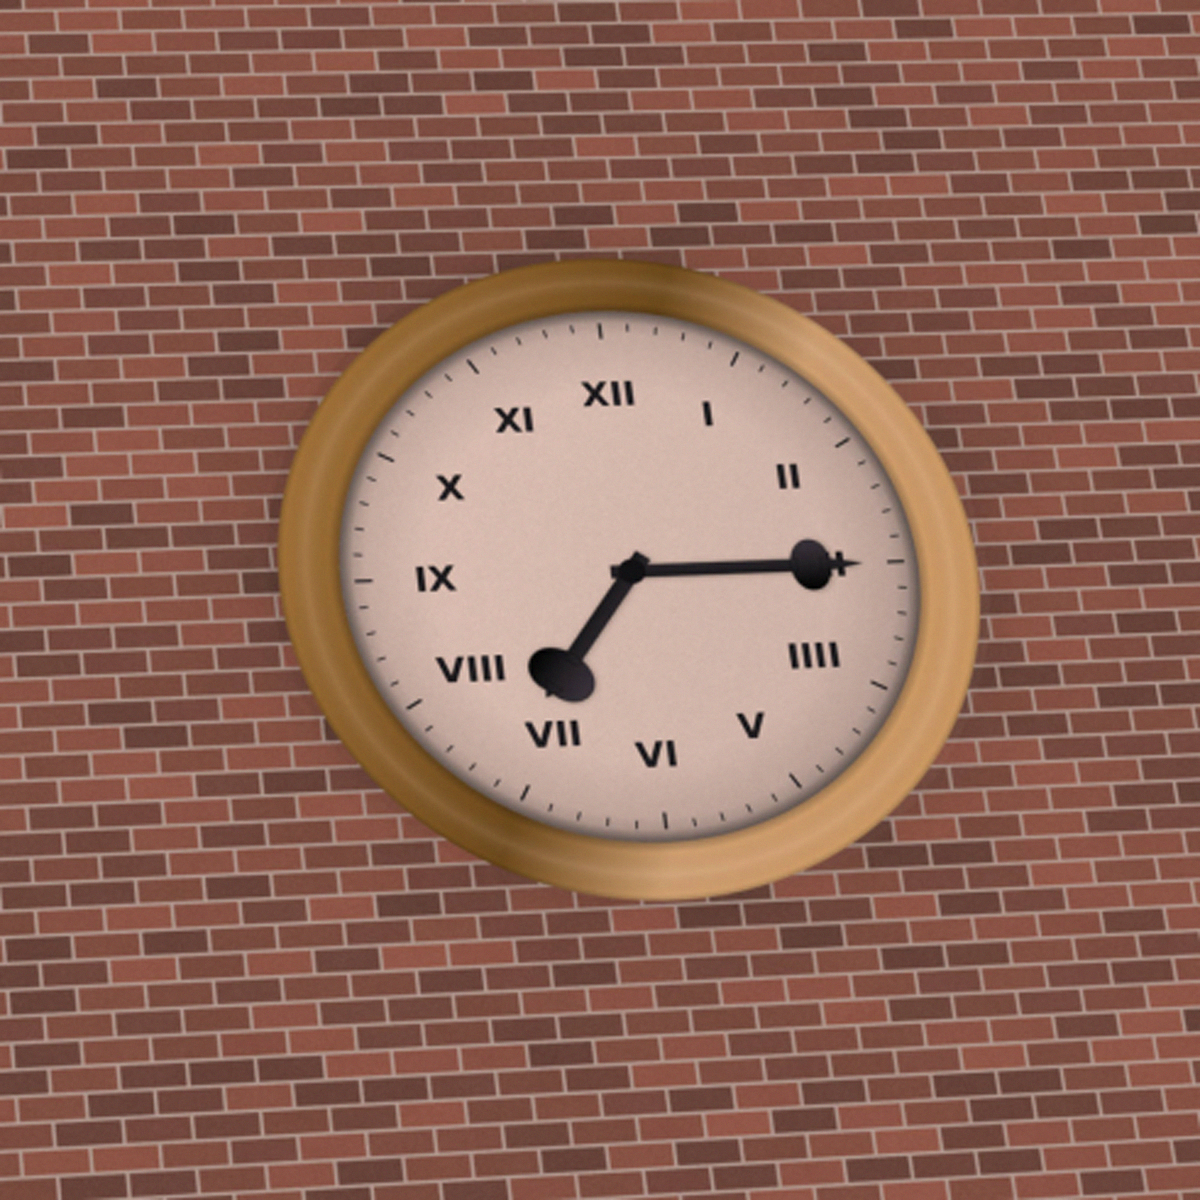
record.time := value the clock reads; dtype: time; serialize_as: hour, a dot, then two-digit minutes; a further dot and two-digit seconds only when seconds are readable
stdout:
7.15
